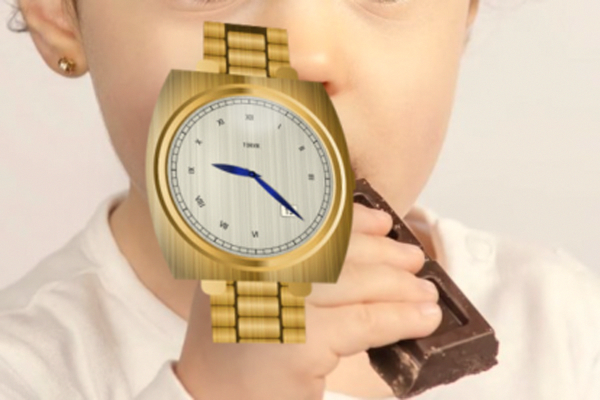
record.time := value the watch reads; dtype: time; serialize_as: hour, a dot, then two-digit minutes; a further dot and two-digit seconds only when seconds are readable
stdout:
9.22
